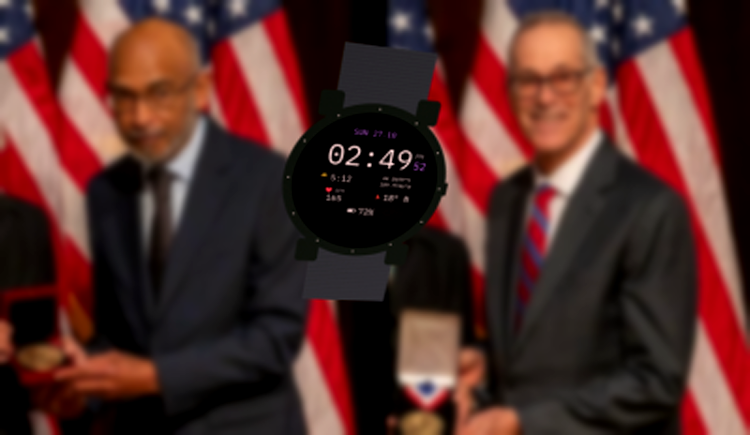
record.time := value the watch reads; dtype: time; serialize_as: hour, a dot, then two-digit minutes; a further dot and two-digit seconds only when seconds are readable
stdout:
2.49
